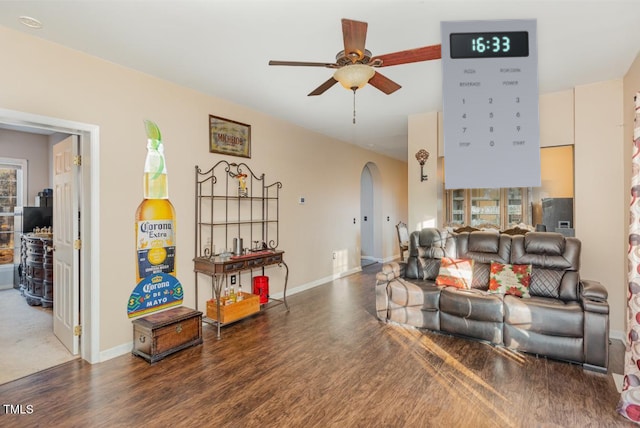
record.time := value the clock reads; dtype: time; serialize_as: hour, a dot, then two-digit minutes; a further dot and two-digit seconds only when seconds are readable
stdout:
16.33
